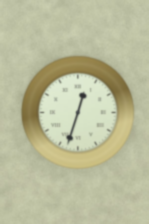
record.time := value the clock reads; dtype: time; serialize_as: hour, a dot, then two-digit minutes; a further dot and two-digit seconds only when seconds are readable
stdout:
12.33
